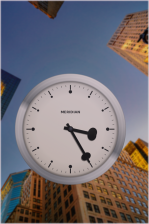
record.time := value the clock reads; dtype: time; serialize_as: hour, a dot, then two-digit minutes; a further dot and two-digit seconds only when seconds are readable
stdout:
3.25
